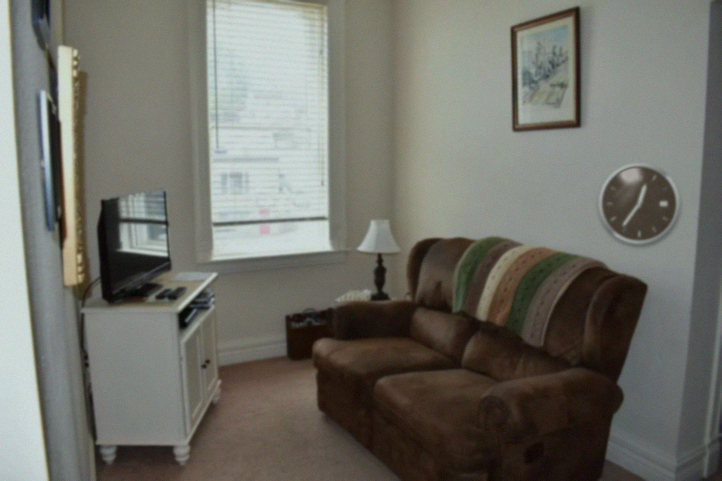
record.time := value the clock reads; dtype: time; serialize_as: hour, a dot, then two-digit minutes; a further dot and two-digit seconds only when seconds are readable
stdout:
12.36
